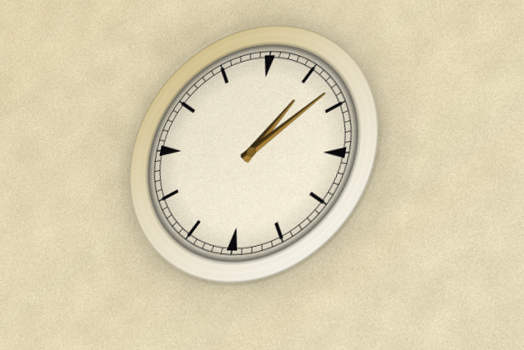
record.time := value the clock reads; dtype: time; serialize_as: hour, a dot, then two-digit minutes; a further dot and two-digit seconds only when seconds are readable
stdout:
1.08
